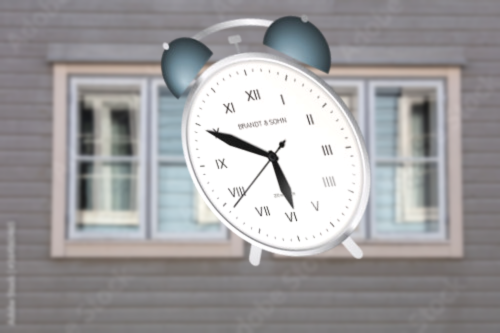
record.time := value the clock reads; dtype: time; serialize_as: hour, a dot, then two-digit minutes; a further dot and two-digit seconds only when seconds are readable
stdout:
5.49.39
